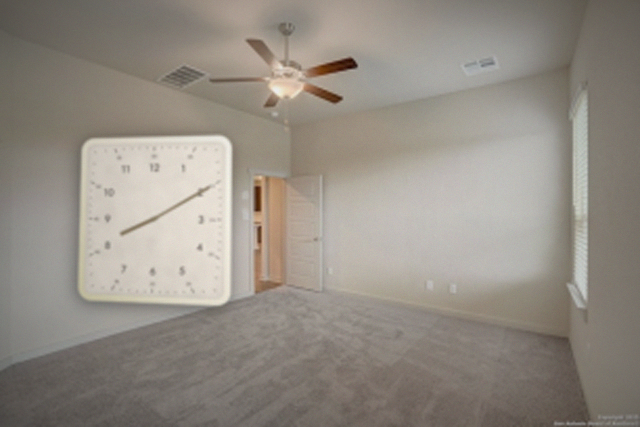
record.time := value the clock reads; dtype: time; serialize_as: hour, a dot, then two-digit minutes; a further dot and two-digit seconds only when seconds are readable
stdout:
8.10
